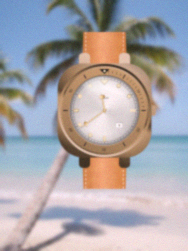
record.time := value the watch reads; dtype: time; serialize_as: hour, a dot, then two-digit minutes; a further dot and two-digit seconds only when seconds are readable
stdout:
11.39
